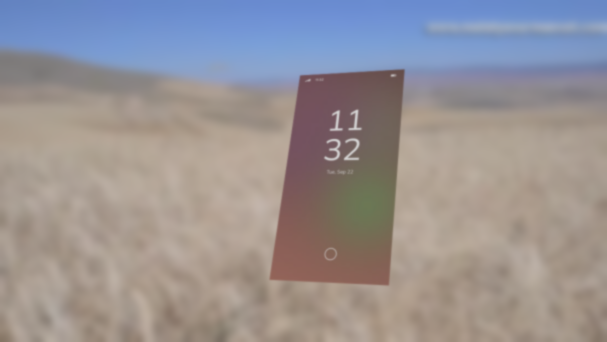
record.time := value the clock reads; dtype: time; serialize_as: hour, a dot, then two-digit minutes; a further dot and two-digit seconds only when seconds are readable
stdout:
11.32
